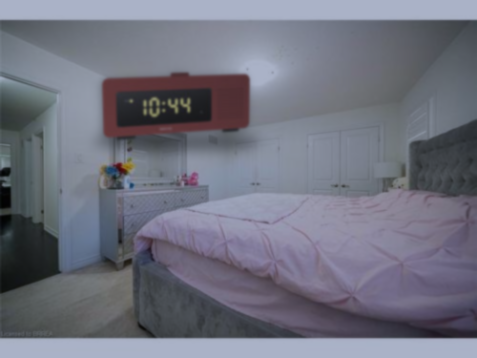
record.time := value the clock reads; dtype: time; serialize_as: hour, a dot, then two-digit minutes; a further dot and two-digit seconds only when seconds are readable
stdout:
10.44
